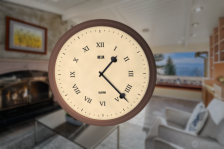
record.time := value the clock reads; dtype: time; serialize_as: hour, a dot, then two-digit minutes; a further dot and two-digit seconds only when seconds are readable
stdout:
1.23
